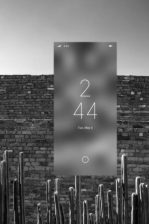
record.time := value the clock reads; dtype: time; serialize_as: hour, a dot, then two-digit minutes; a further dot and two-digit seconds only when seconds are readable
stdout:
2.44
